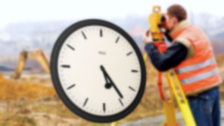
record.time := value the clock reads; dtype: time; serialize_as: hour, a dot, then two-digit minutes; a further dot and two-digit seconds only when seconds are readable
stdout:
5.24
